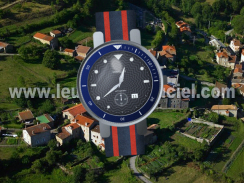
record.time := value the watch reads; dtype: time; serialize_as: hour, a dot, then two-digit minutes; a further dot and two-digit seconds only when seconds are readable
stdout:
12.39
